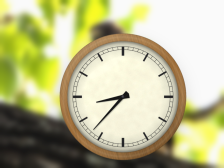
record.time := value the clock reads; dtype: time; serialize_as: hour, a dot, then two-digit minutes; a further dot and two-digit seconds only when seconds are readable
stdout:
8.37
